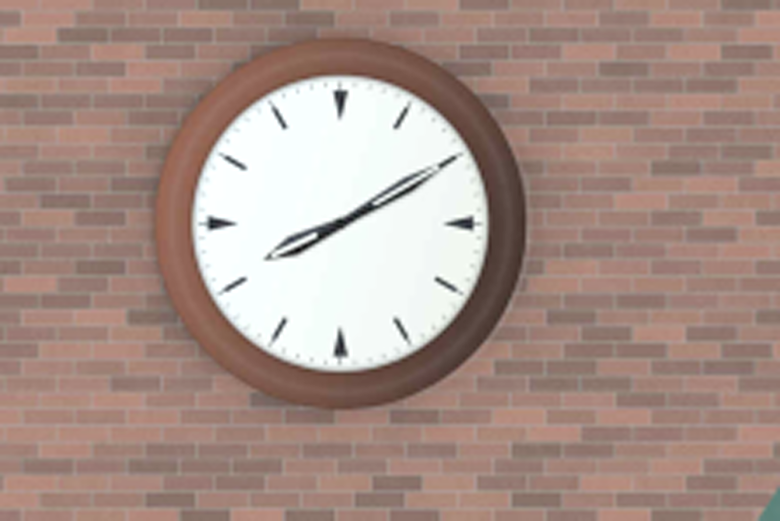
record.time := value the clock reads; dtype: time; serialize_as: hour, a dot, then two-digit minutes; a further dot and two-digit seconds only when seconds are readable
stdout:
8.10
